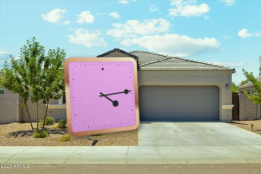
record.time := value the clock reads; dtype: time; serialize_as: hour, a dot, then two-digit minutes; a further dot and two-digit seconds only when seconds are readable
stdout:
4.14
